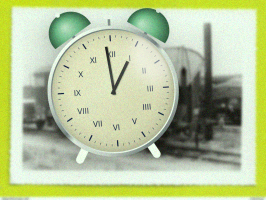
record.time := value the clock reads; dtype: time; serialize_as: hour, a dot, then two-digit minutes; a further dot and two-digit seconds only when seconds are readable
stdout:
12.59
